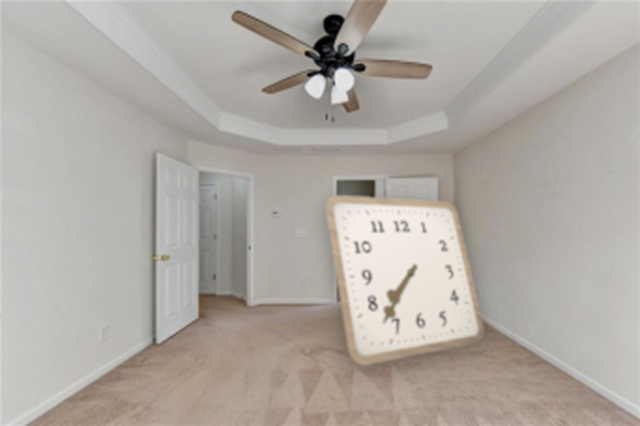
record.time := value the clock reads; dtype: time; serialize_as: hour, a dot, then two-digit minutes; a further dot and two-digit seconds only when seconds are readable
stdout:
7.37
